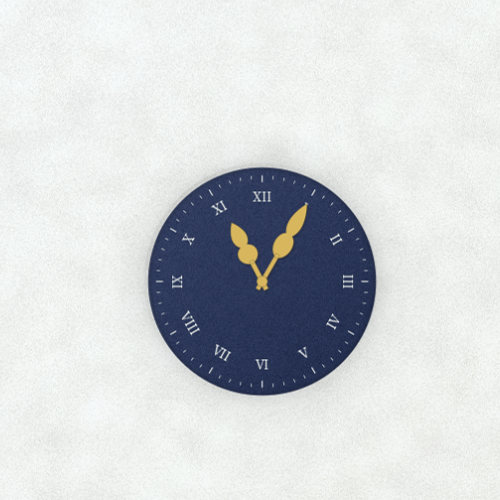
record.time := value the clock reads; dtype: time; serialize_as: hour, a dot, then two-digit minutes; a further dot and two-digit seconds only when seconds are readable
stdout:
11.05
